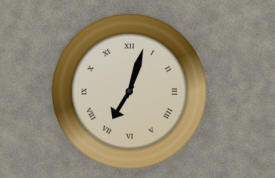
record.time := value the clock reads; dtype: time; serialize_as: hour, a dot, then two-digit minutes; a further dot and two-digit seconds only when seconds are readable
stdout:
7.03
